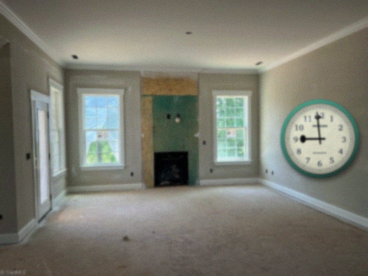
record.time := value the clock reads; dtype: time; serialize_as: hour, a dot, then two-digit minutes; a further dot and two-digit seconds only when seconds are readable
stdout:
8.59
